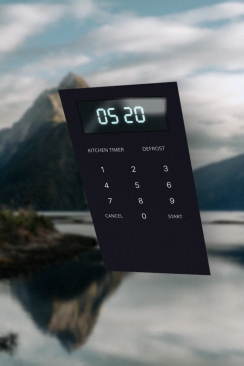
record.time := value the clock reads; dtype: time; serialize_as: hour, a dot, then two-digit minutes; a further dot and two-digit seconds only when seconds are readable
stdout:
5.20
